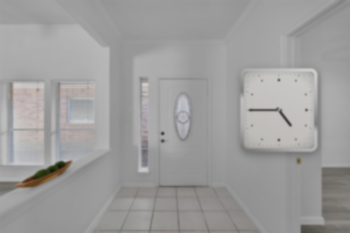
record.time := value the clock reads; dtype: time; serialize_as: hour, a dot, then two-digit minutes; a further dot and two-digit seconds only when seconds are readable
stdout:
4.45
